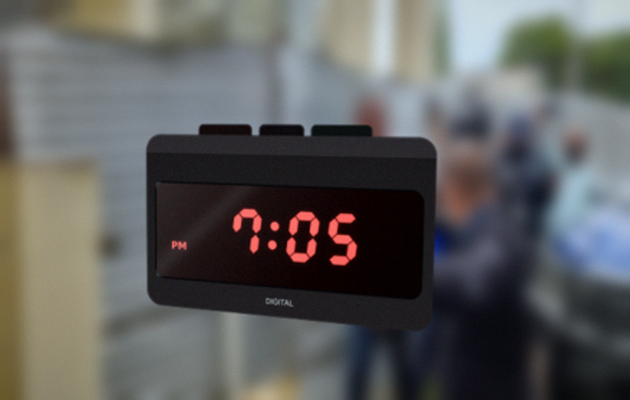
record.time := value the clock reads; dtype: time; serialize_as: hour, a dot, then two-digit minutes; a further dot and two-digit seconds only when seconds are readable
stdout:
7.05
